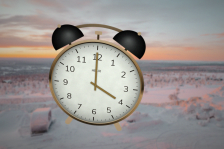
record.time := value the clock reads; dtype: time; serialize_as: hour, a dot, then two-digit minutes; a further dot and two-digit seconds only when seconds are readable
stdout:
4.00
